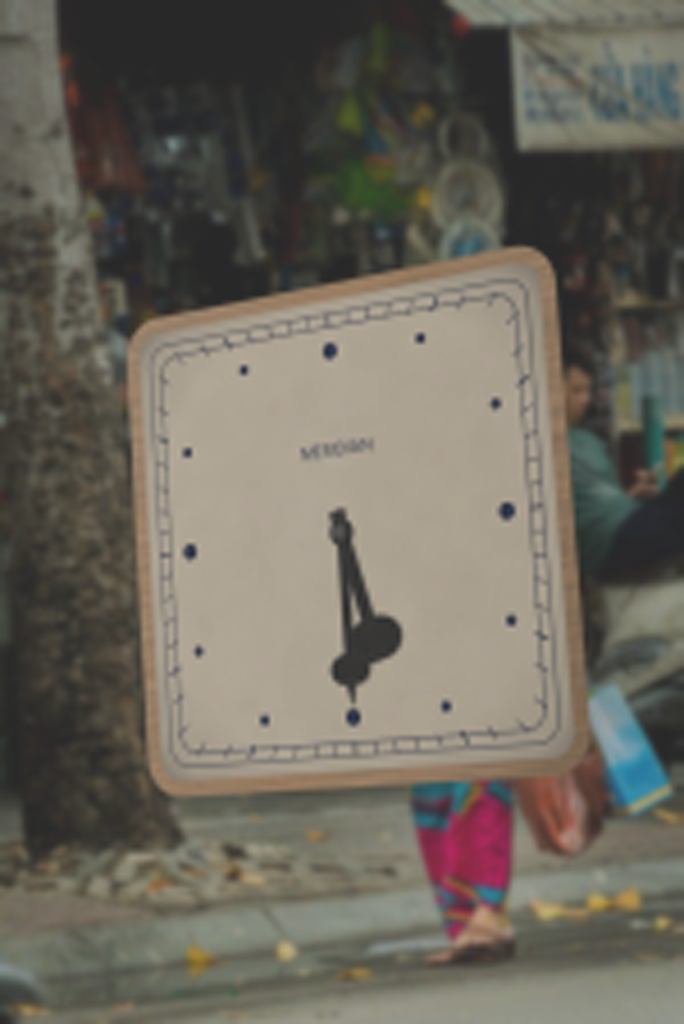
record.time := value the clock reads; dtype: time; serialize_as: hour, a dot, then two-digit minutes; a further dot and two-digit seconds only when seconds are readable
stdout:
5.30
